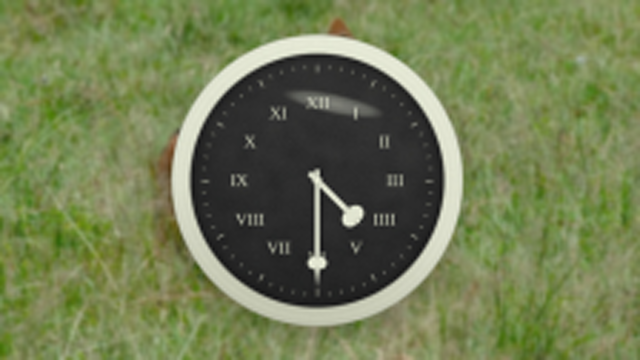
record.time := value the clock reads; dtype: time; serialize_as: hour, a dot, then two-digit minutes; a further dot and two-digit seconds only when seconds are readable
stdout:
4.30
